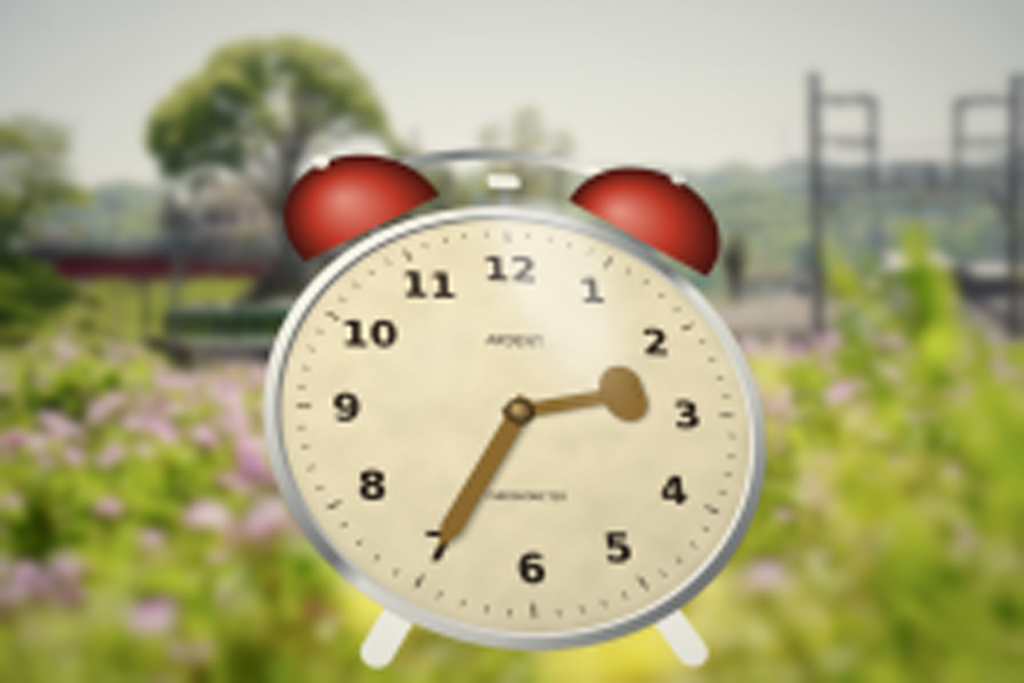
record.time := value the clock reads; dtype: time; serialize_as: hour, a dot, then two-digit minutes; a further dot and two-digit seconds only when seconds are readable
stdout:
2.35
